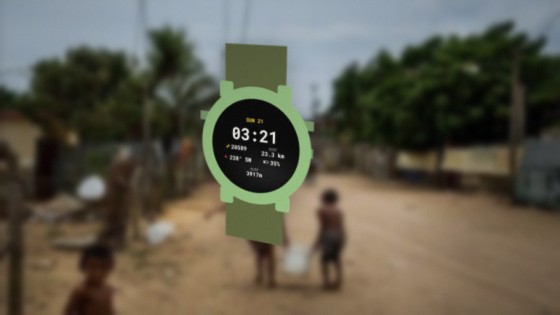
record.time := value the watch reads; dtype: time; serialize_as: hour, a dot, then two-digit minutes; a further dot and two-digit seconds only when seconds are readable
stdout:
3.21
